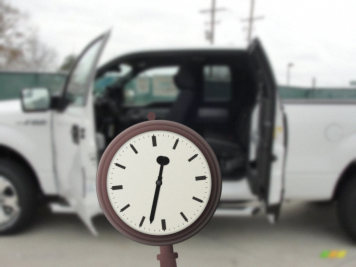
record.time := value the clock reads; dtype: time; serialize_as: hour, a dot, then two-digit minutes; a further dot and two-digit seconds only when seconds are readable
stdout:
12.33
